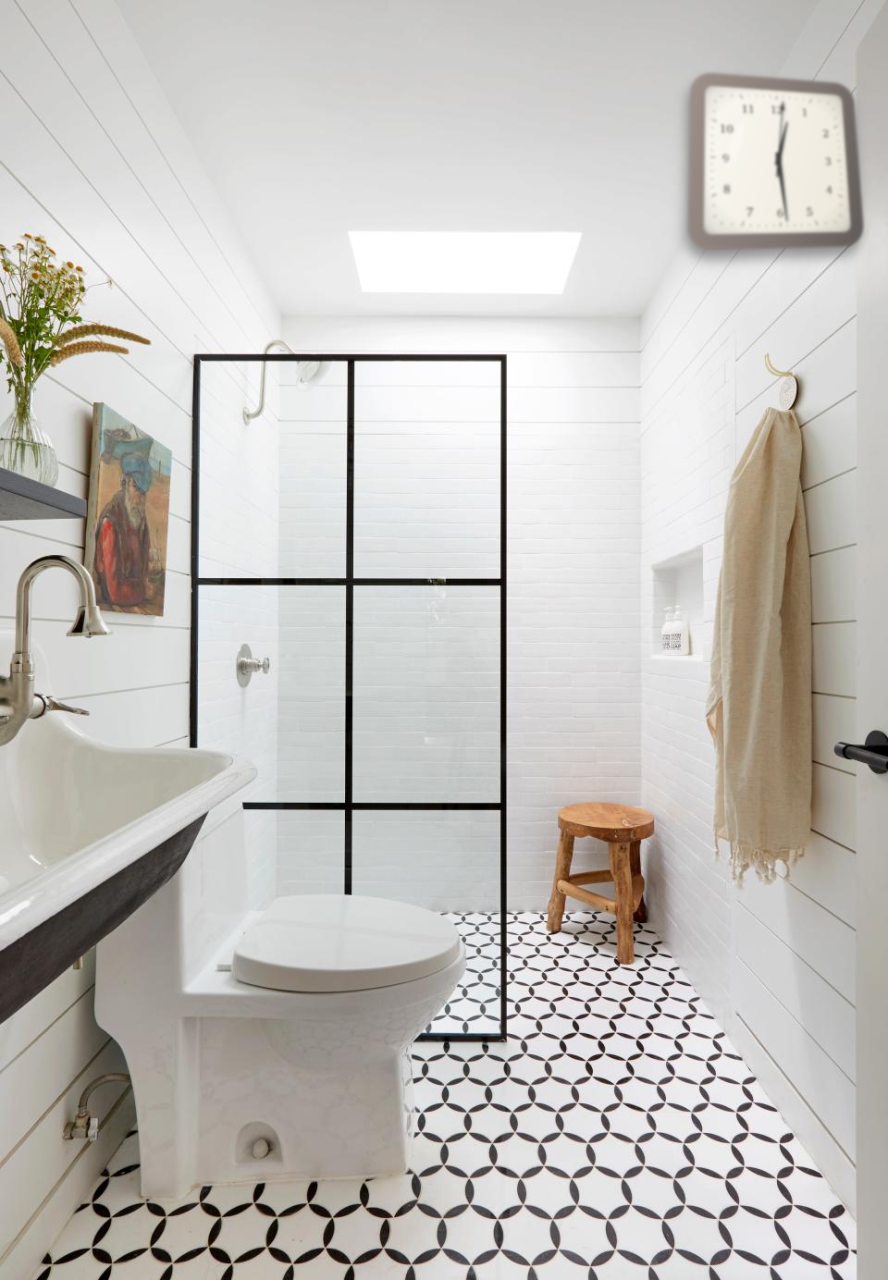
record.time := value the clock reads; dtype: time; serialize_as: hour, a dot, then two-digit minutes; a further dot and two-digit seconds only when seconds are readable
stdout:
12.29.01
